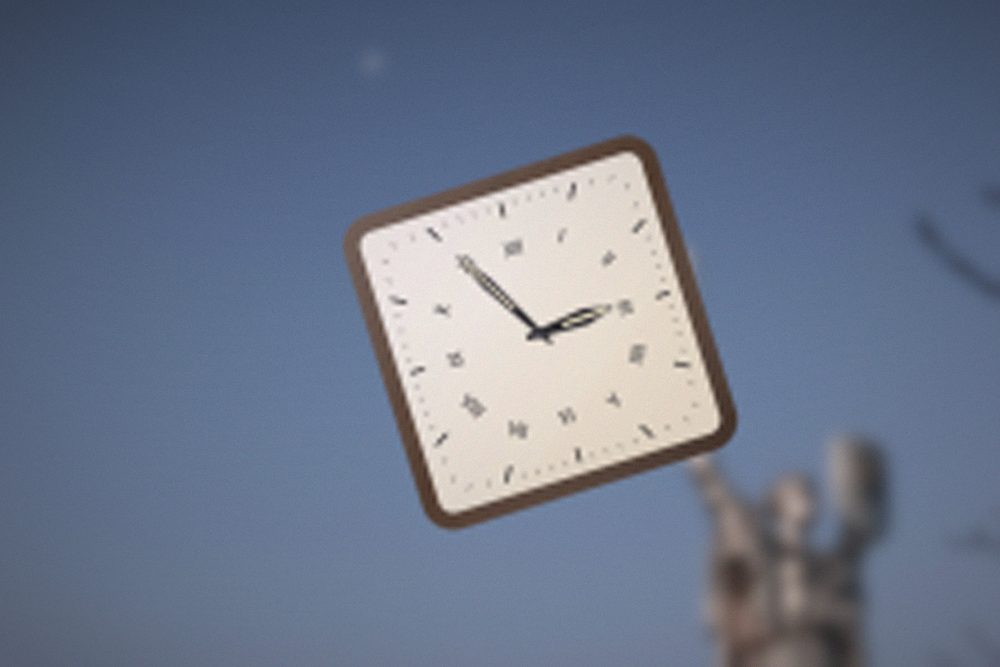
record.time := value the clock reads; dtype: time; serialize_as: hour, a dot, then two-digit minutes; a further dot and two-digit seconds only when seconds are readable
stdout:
2.55
